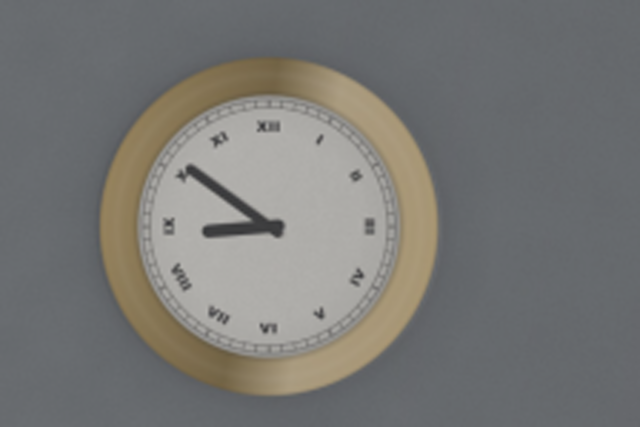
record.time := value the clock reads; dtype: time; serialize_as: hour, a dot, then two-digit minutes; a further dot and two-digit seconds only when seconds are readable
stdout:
8.51
